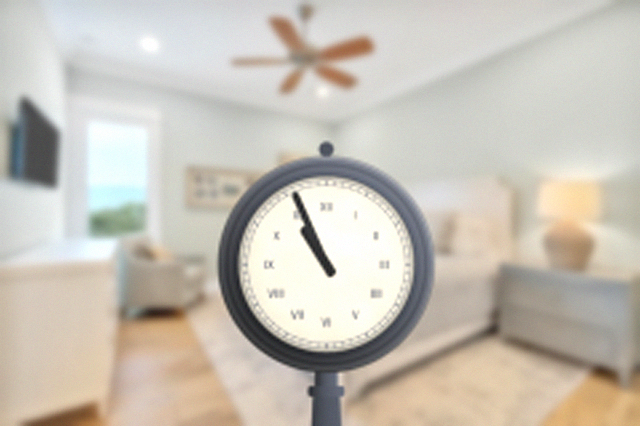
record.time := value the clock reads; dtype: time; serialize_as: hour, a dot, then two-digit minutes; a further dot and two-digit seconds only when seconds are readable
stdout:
10.56
